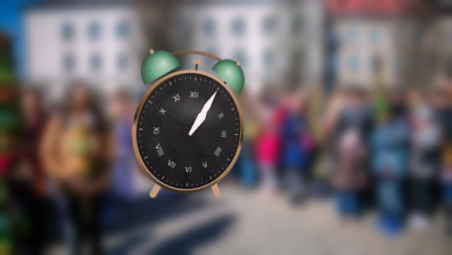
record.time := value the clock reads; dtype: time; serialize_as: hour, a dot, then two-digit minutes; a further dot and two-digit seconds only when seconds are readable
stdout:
1.05
